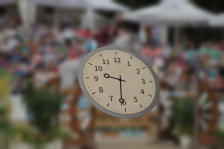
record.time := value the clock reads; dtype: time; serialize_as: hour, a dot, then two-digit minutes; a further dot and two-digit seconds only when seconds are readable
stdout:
9.31
